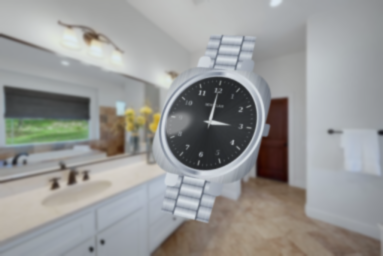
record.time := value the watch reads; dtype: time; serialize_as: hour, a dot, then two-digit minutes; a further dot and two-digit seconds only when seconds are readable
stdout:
3.00
